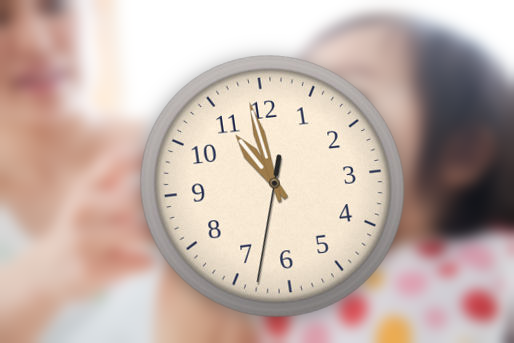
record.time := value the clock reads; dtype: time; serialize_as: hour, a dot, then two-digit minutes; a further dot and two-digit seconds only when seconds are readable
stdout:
10.58.33
